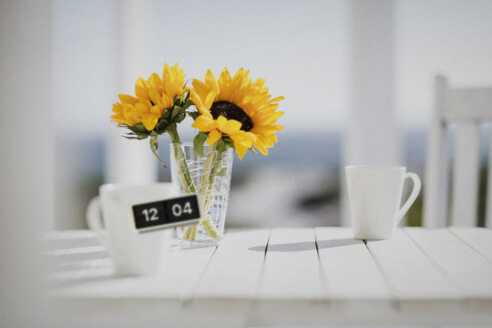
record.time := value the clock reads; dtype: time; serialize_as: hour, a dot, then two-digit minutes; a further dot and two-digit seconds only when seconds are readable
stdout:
12.04
